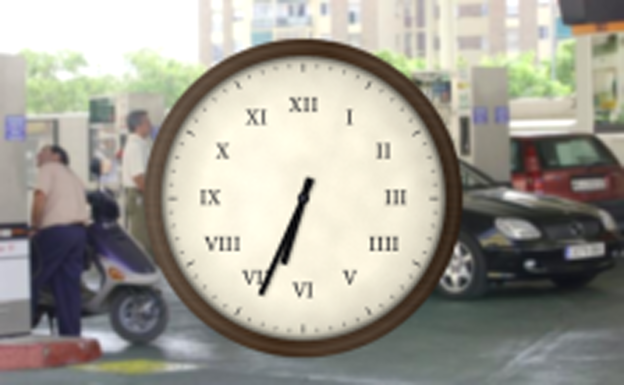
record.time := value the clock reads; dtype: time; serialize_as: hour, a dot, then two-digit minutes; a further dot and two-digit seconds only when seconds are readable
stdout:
6.34
